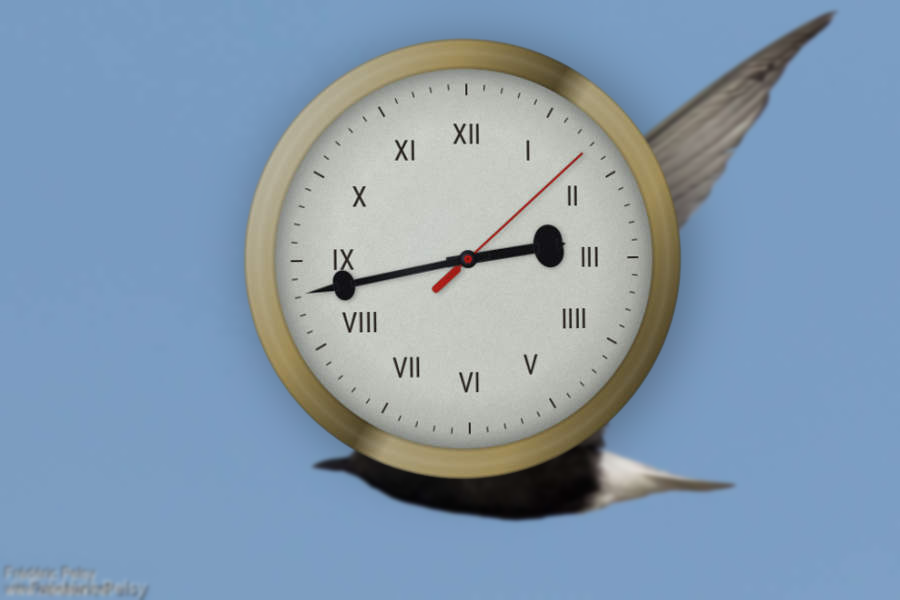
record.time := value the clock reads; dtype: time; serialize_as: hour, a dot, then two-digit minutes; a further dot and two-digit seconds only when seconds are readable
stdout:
2.43.08
